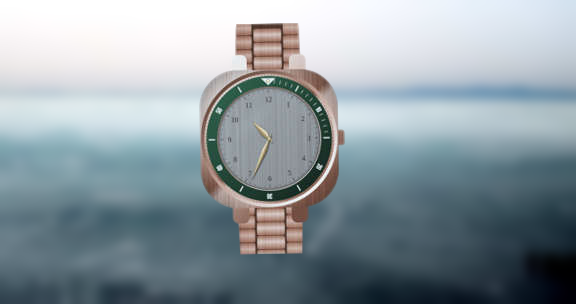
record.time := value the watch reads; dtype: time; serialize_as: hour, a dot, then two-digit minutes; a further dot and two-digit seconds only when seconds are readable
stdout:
10.34
